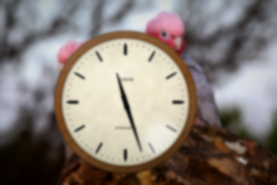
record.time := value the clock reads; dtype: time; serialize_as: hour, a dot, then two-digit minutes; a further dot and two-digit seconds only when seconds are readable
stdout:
11.27
